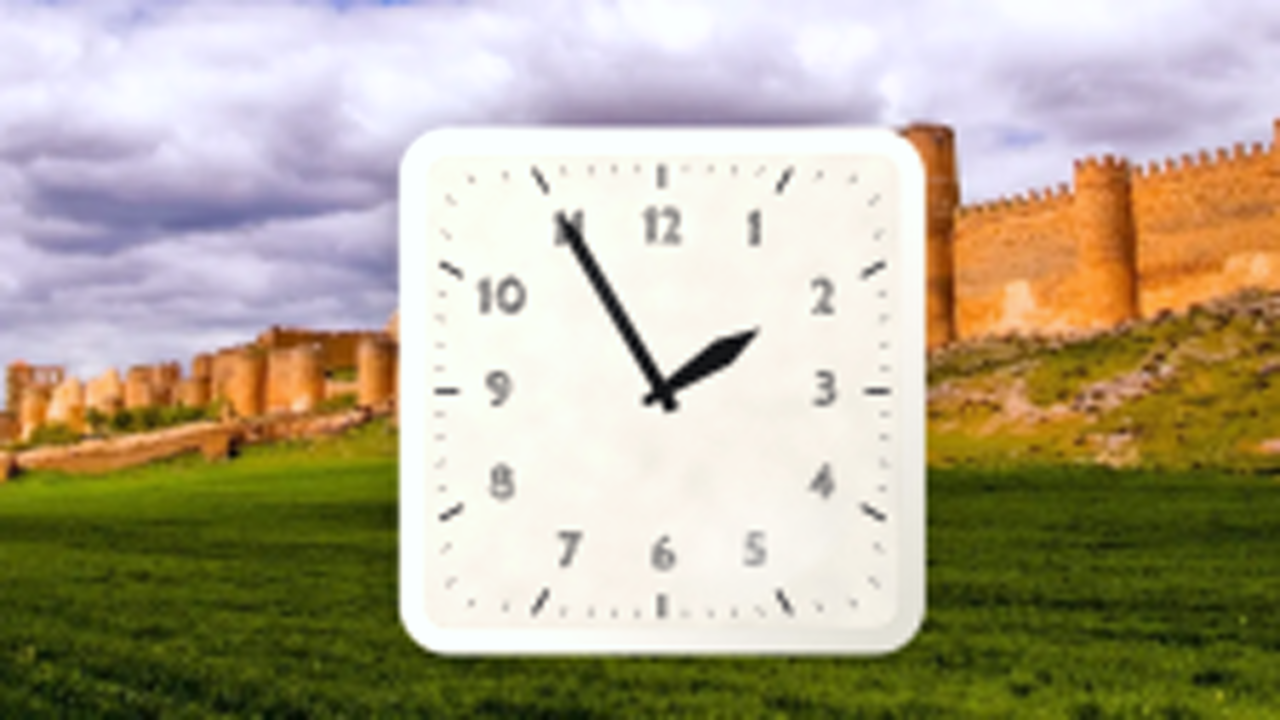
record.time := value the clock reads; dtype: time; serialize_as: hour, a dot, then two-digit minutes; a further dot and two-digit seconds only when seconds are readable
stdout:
1.55
